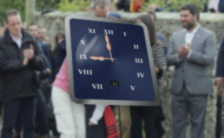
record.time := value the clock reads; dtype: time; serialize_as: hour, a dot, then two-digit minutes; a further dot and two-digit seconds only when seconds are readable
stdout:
8.59
